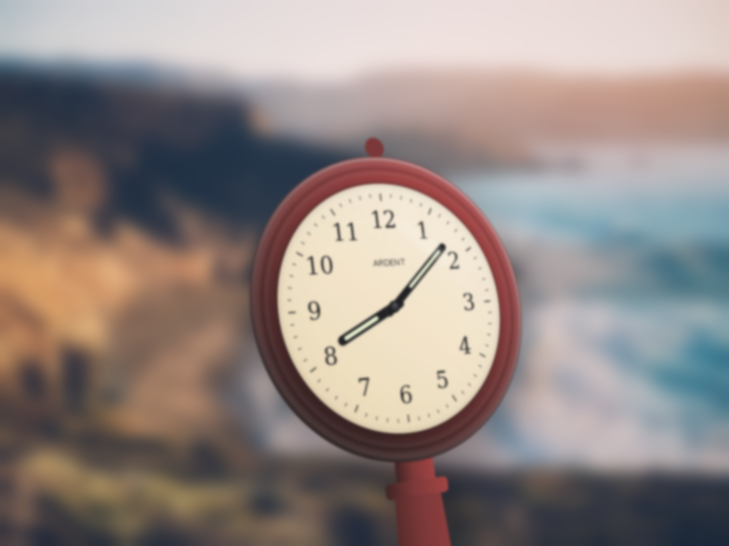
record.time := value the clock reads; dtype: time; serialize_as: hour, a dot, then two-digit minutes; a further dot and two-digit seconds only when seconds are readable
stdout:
8.08
